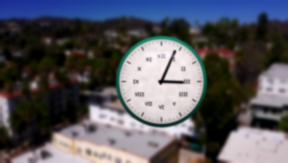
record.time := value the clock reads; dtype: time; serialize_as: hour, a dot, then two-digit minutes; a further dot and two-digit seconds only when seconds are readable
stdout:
3.04
